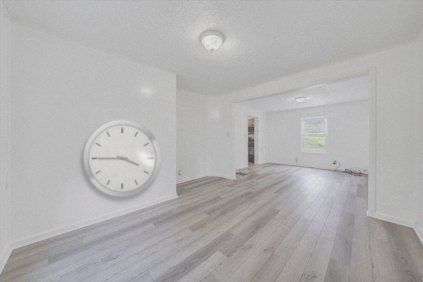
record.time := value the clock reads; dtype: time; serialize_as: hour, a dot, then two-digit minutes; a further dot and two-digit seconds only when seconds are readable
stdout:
3.45
